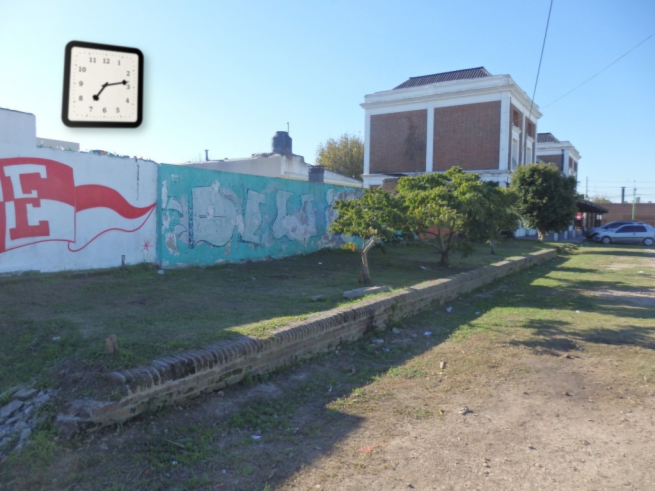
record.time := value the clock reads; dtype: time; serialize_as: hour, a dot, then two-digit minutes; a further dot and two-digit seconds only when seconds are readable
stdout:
7.13
